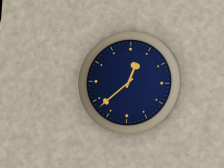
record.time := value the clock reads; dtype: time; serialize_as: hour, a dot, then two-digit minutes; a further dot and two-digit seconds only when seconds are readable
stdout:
12.38
